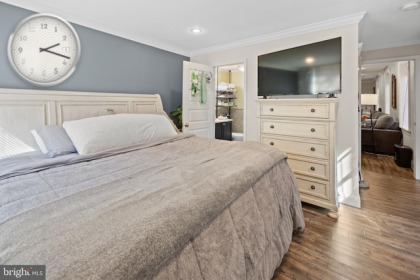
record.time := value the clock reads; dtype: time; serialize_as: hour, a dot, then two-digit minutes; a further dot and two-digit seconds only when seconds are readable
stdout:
2.18
